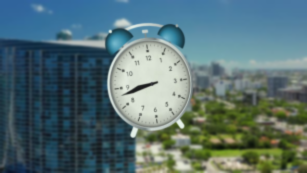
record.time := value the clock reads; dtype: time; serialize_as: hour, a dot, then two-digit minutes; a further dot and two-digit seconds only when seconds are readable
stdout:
8.43
